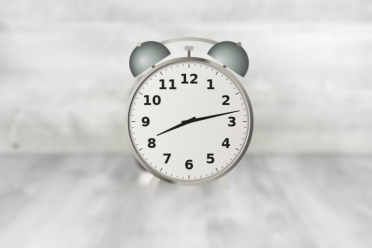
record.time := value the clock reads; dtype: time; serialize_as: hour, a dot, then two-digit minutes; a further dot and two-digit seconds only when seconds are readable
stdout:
8.13
